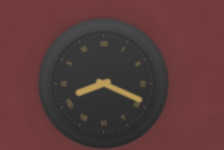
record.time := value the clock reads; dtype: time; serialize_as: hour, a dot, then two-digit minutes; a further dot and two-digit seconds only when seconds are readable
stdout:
8.19
